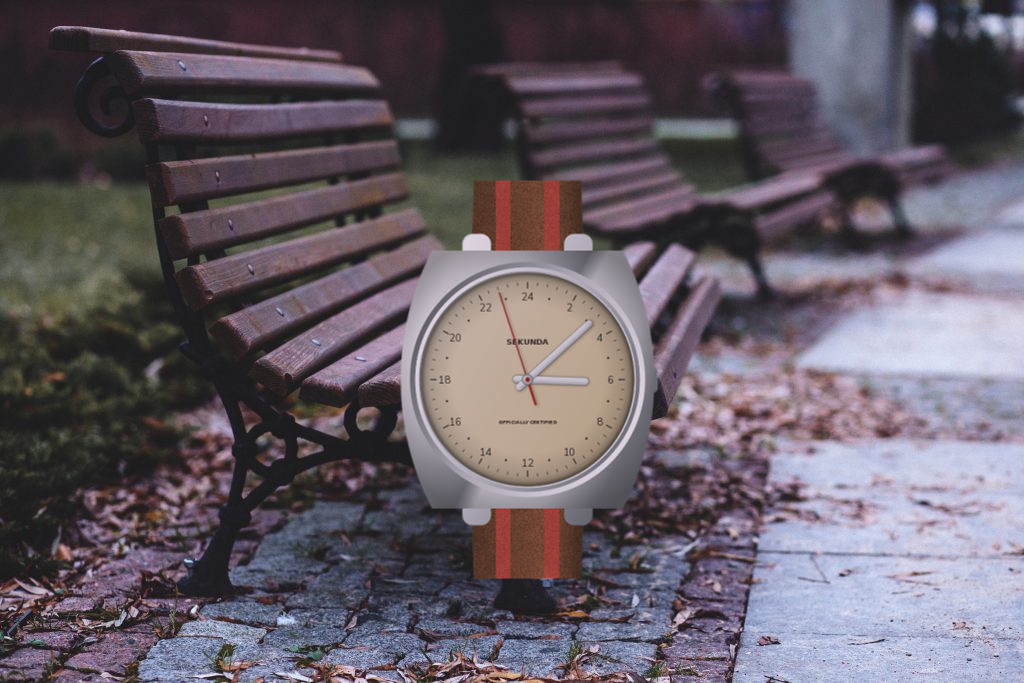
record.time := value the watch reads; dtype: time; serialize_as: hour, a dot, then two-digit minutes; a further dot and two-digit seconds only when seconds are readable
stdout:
6.07.57
